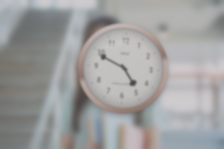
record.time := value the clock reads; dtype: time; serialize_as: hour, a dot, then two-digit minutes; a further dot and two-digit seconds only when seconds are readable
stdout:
4.49
